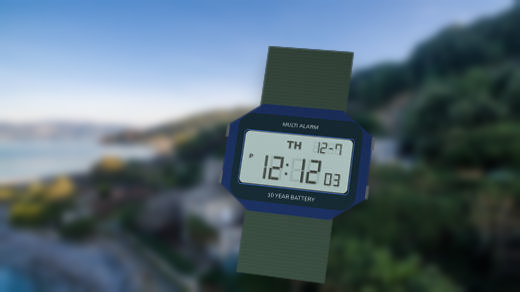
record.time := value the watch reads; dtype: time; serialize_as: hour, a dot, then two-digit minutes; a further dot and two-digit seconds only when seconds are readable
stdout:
12.12.03
